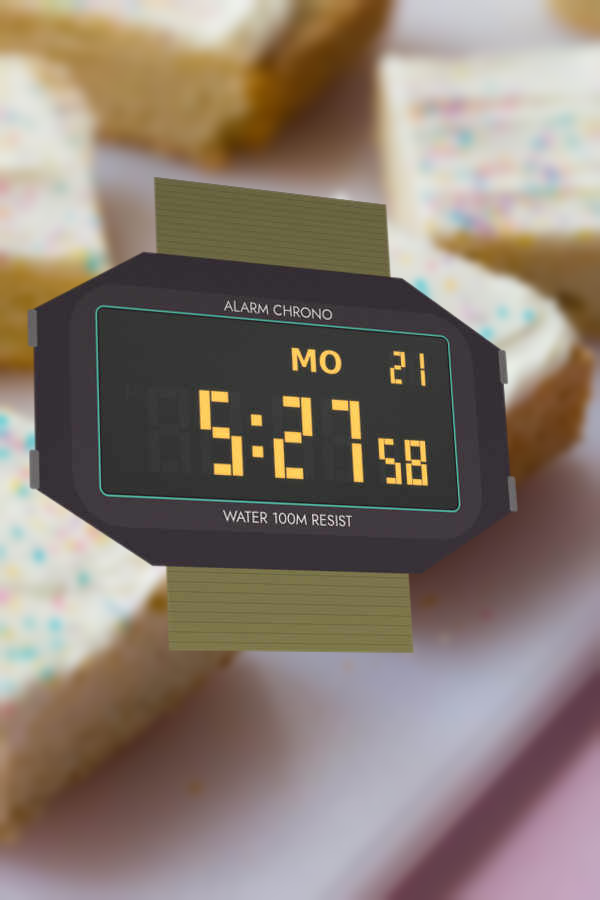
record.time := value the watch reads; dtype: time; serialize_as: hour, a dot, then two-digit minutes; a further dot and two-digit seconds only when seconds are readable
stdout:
5.27.58
